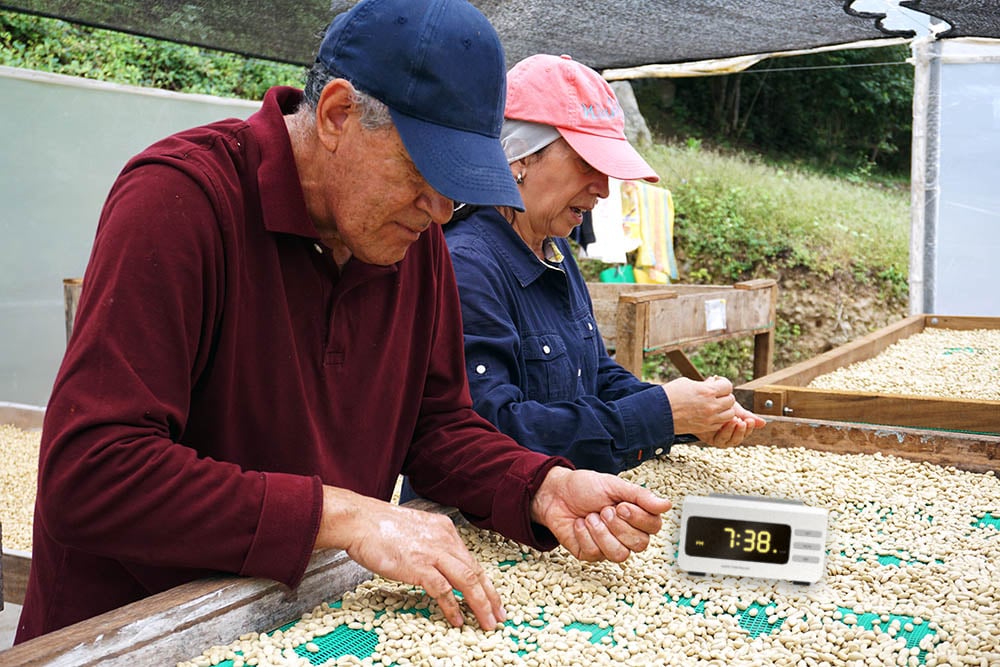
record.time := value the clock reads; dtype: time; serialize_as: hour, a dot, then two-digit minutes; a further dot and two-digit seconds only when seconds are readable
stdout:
7.38
